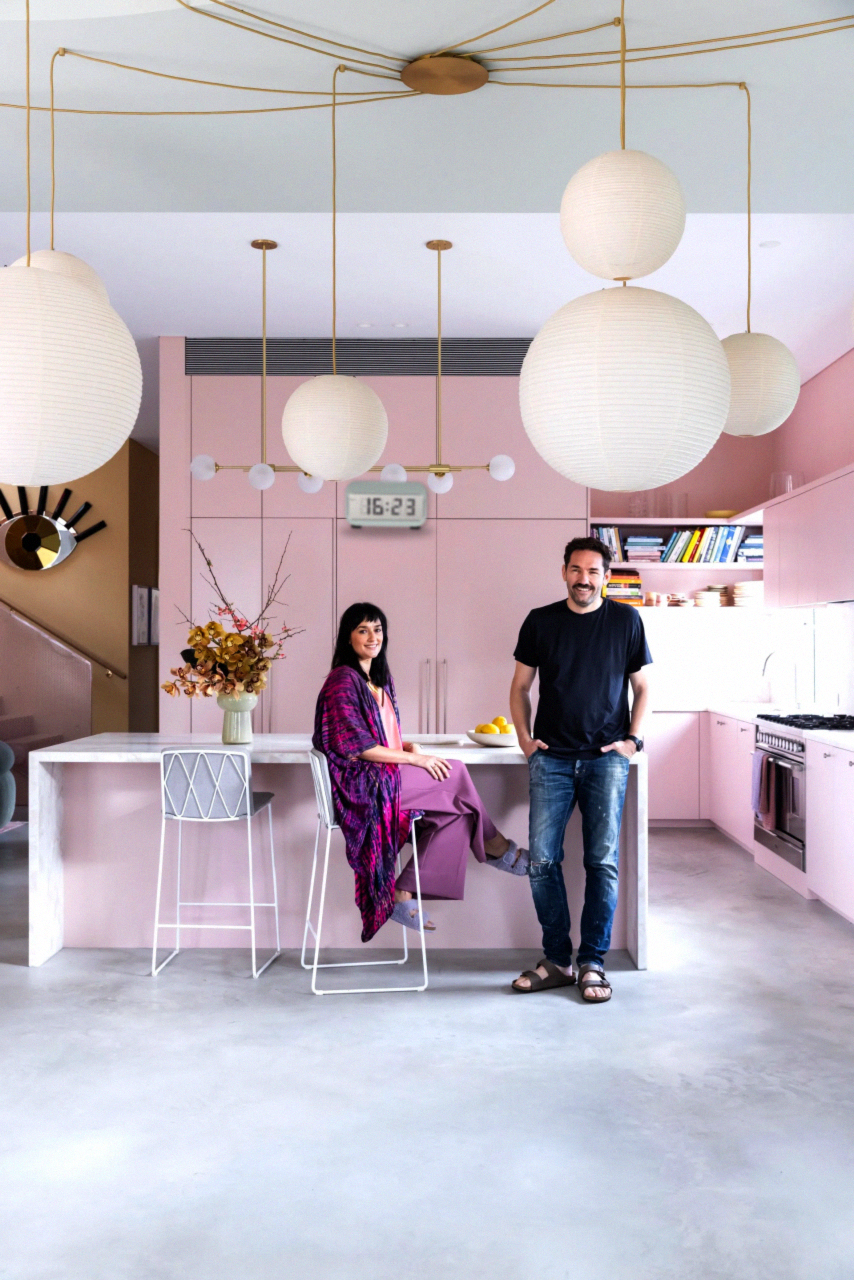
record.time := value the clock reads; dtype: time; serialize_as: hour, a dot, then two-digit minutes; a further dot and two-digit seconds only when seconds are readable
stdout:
16.23
